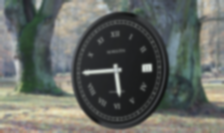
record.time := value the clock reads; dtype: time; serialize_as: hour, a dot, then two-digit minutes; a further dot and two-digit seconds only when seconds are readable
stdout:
5.45
